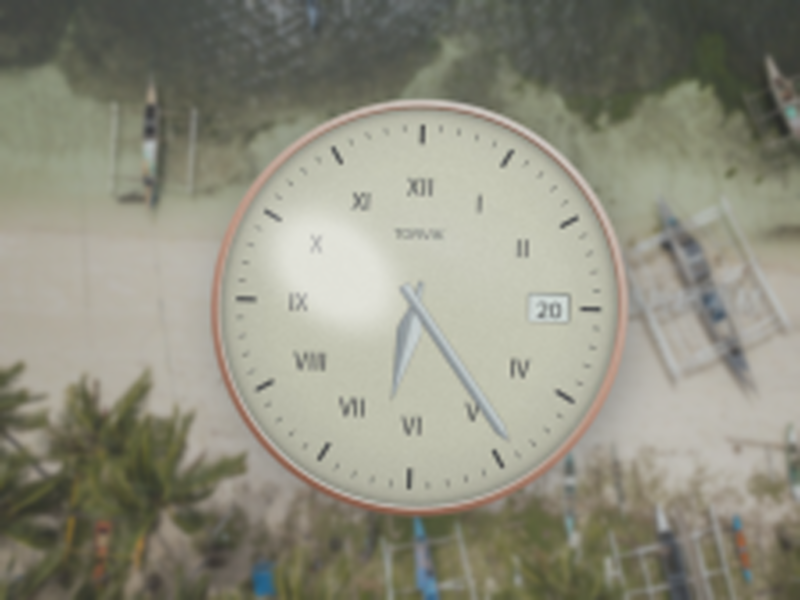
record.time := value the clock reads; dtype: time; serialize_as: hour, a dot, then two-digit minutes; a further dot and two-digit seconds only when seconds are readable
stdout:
6.24
